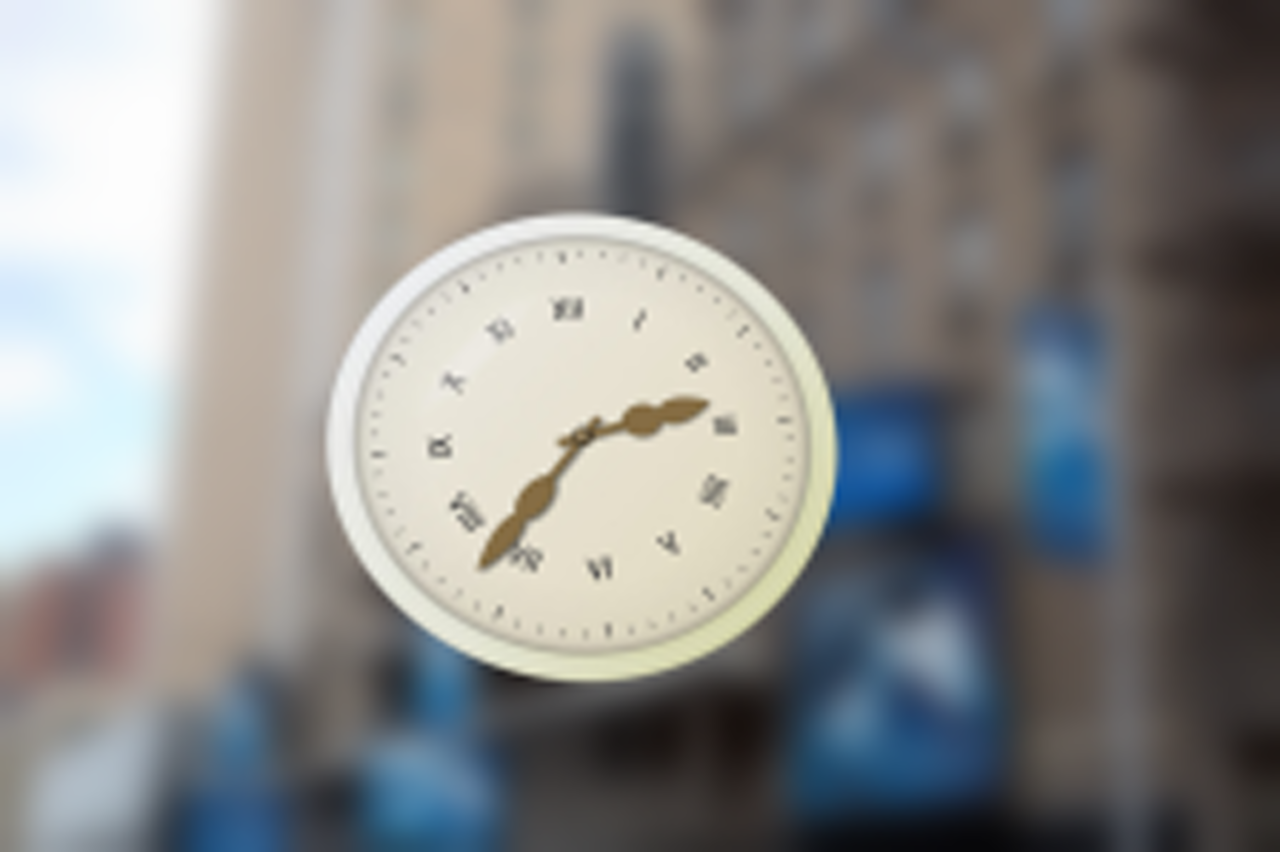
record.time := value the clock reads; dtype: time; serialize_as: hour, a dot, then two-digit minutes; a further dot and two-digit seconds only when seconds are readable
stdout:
2.37
